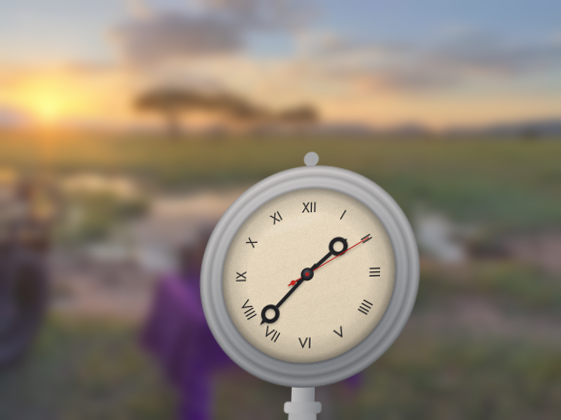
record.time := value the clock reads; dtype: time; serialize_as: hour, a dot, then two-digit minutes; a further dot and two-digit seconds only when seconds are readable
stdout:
1.37.10
